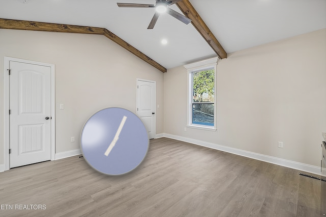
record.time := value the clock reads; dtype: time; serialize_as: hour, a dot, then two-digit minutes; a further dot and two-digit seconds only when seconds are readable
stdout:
7.04
